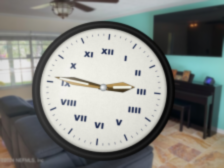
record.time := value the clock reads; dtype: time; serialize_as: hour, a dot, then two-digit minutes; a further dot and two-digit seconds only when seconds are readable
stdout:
2.46
